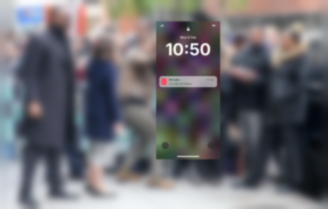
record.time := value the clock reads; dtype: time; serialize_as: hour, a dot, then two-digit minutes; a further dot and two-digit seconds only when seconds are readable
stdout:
10.50
